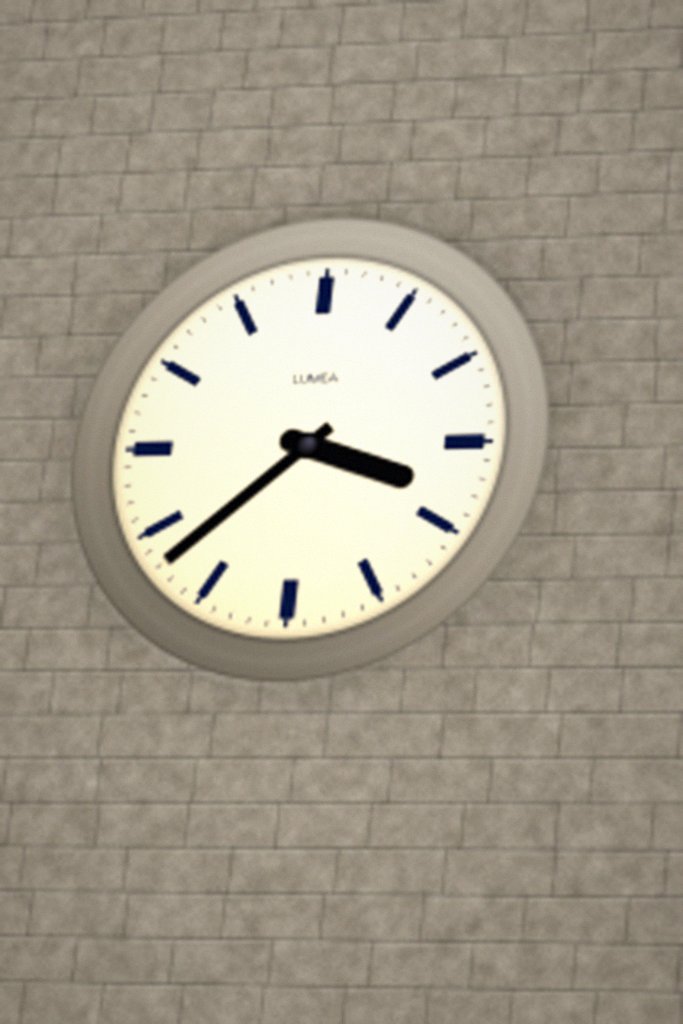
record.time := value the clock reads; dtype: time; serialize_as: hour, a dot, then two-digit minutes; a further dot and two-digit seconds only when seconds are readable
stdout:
3.38
